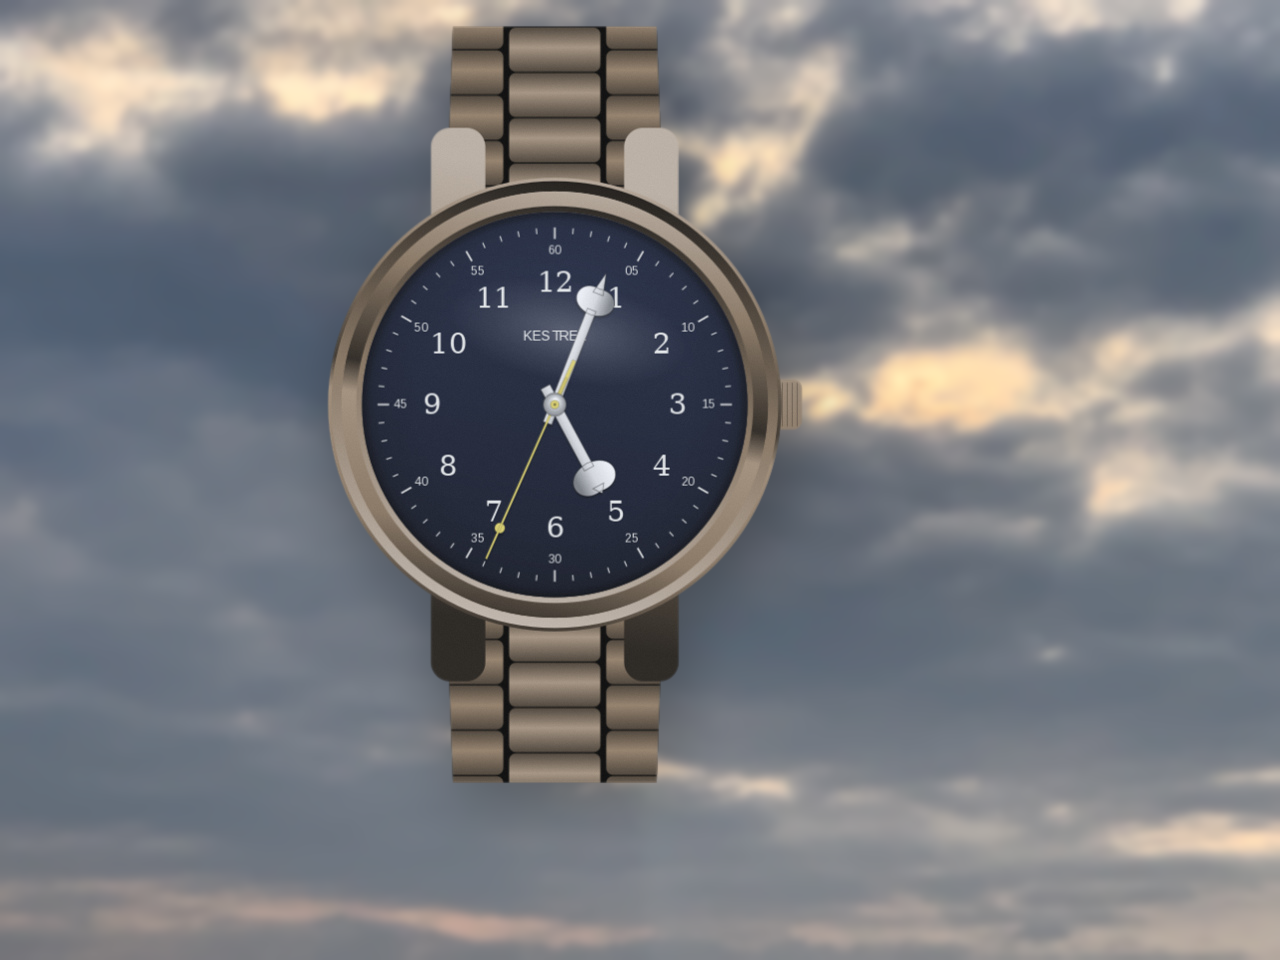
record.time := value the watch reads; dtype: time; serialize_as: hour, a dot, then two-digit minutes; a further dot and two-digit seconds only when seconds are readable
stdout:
5.03.34
